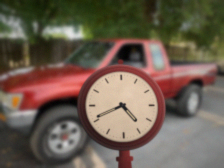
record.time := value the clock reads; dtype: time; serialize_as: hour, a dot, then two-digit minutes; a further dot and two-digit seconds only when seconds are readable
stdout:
4.41
